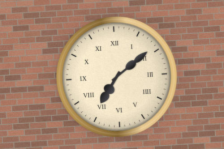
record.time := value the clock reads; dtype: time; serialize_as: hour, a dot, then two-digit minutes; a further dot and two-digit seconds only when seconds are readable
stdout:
7.09
